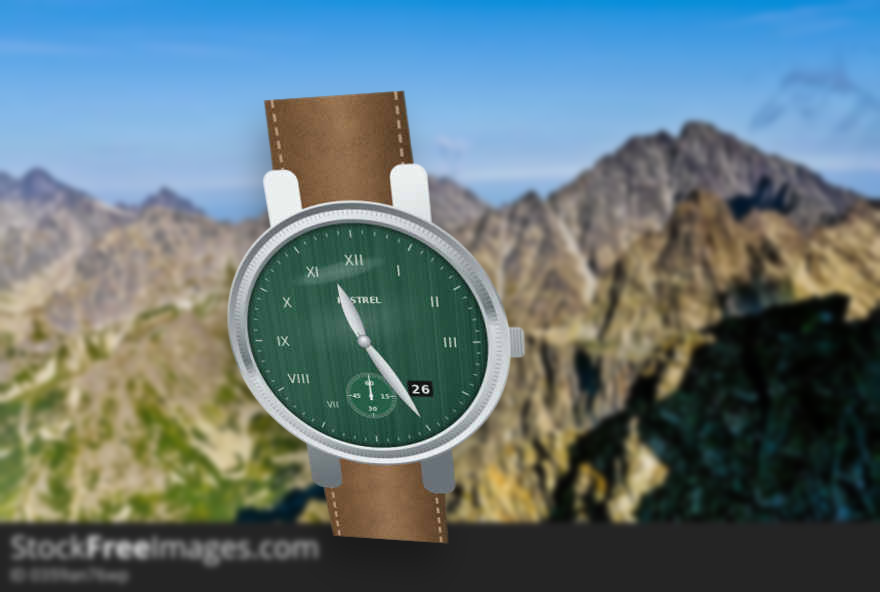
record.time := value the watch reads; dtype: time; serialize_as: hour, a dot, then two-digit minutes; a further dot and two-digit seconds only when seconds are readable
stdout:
11.25
